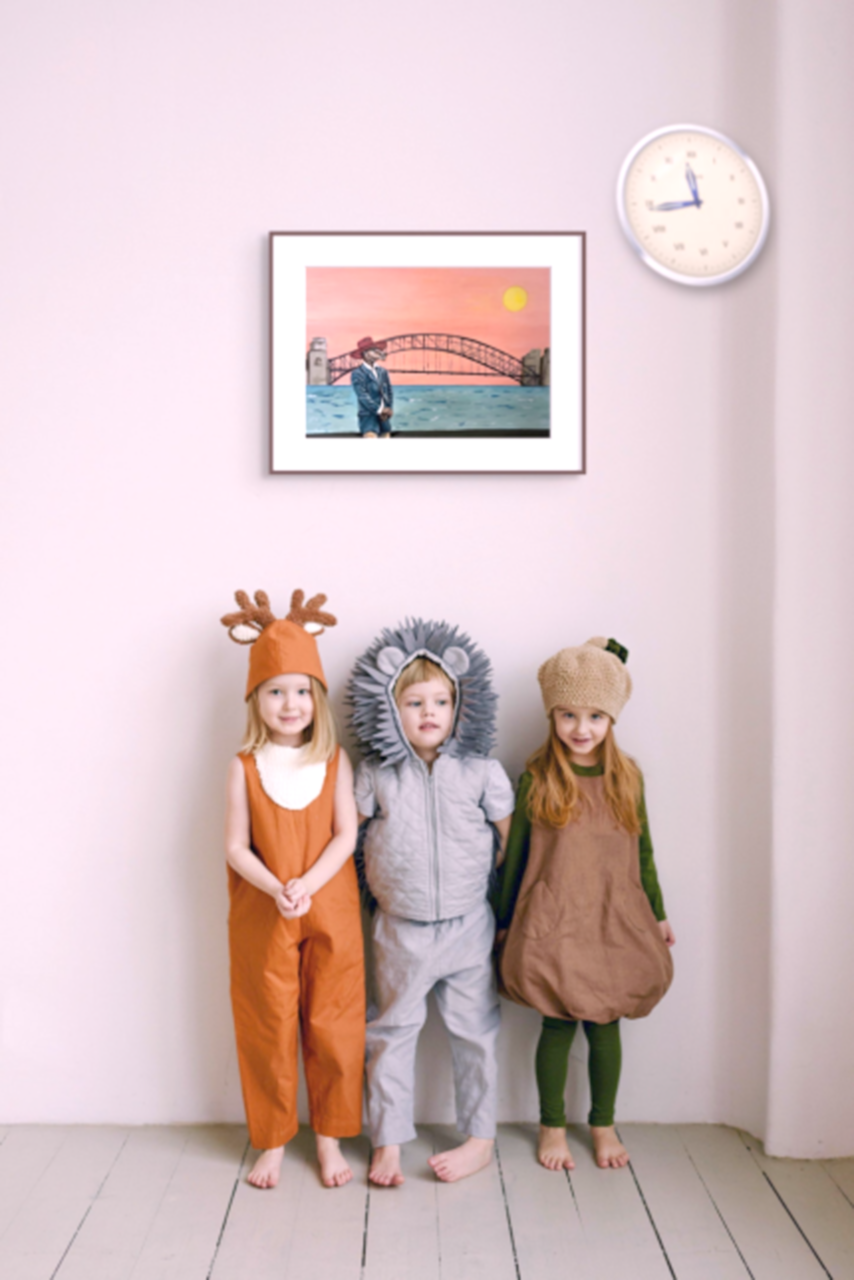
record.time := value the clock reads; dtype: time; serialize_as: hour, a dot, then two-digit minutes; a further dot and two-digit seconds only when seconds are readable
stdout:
11.44
